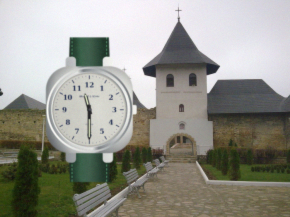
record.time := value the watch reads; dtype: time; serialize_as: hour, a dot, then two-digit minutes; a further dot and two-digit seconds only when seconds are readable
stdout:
11.30
